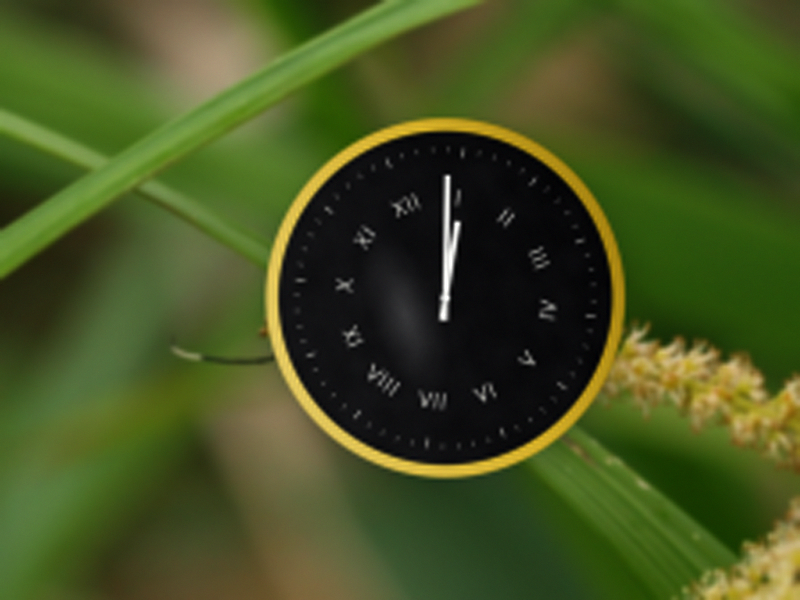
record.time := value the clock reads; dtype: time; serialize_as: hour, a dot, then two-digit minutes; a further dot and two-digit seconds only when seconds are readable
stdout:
1.04
